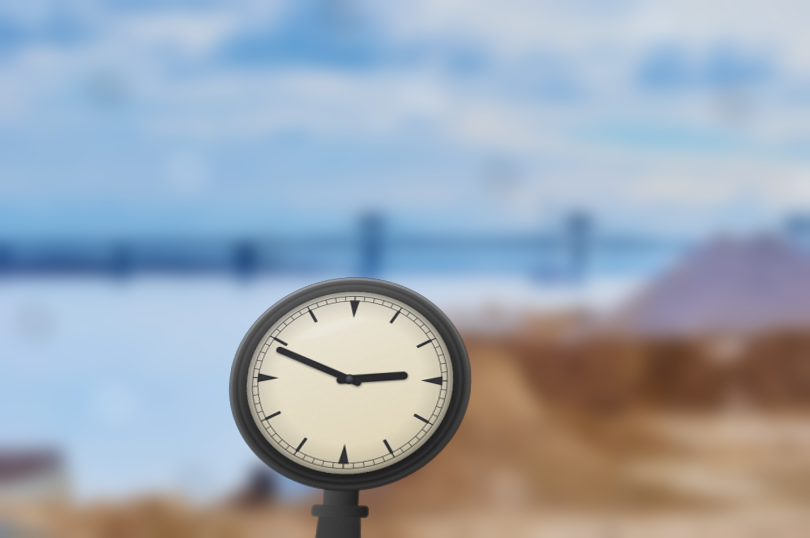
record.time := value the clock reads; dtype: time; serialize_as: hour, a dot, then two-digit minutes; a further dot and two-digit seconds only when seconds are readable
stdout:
2.49
